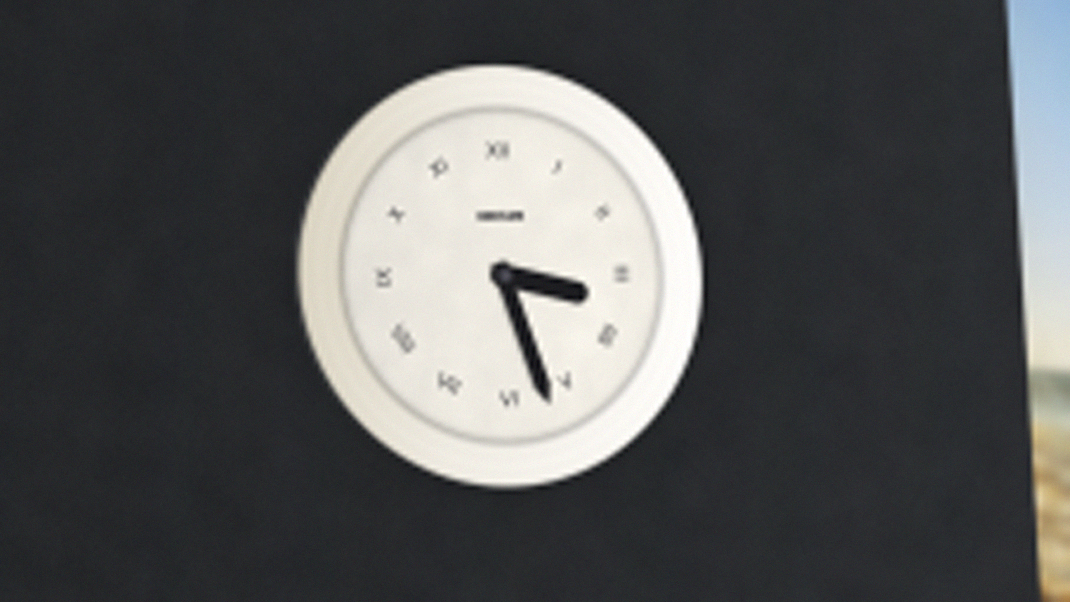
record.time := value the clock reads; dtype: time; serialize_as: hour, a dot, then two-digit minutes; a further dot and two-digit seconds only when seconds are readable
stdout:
3.27
